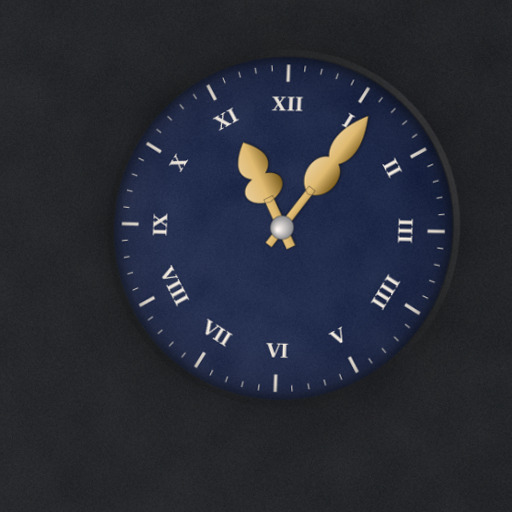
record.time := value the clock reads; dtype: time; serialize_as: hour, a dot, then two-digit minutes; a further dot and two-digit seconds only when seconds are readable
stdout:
11.06
